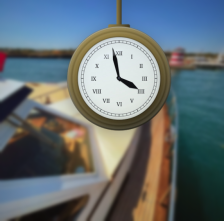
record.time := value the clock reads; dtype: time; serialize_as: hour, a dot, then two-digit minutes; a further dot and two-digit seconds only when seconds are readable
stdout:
3.58
